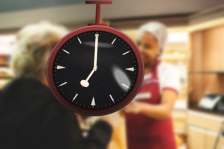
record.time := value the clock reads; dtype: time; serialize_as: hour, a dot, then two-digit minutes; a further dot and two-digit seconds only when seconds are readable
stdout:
7.00
